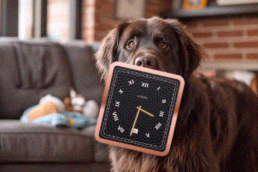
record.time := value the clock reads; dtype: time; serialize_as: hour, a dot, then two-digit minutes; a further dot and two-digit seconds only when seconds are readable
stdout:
3.31
